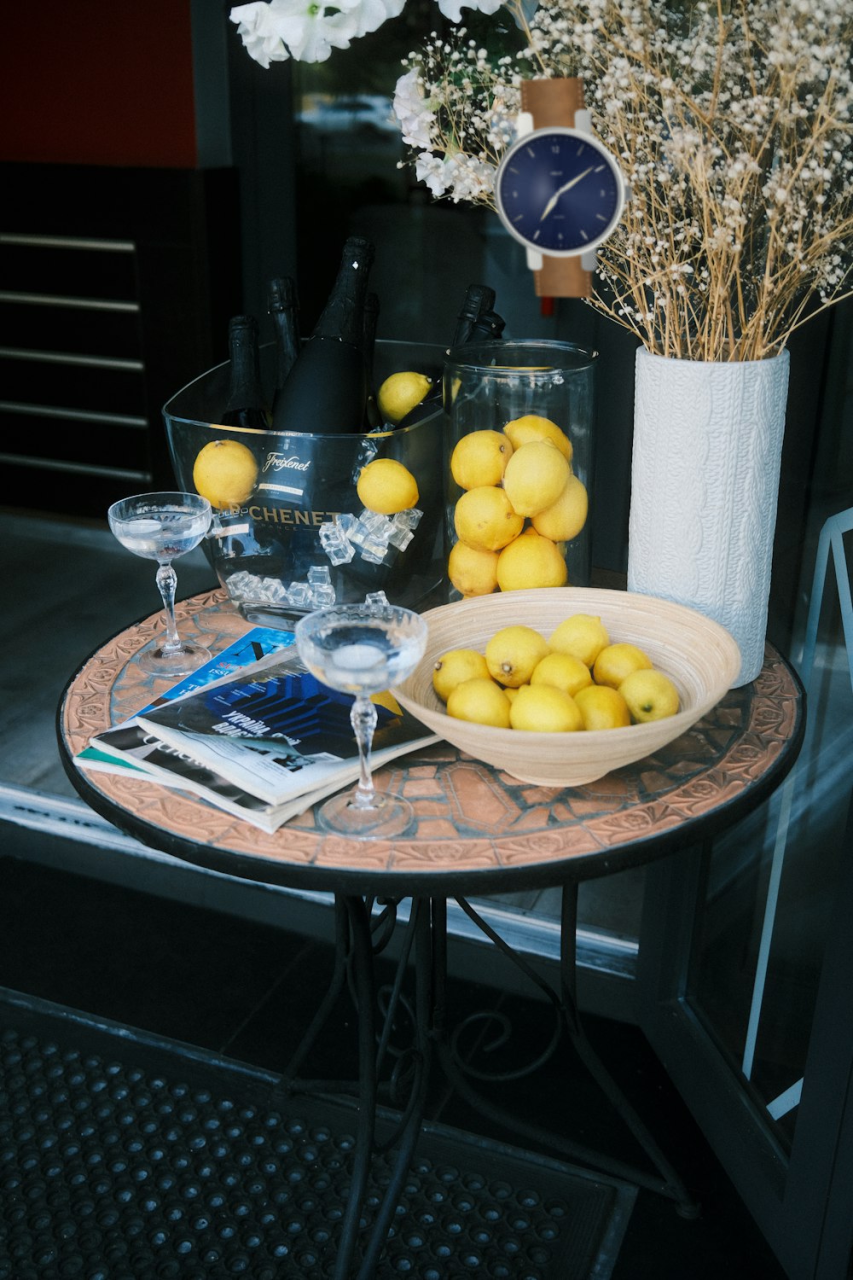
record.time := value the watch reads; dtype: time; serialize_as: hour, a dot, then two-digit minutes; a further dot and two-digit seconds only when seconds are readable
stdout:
7.09
